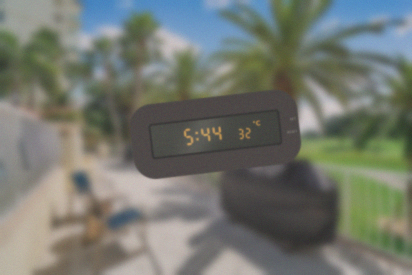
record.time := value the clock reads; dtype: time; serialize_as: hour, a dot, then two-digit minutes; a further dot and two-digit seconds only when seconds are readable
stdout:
5.44
